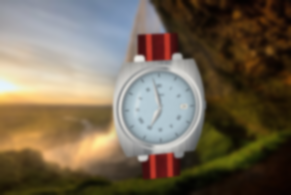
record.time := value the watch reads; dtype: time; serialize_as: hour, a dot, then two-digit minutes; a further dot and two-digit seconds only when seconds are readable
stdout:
6.58
